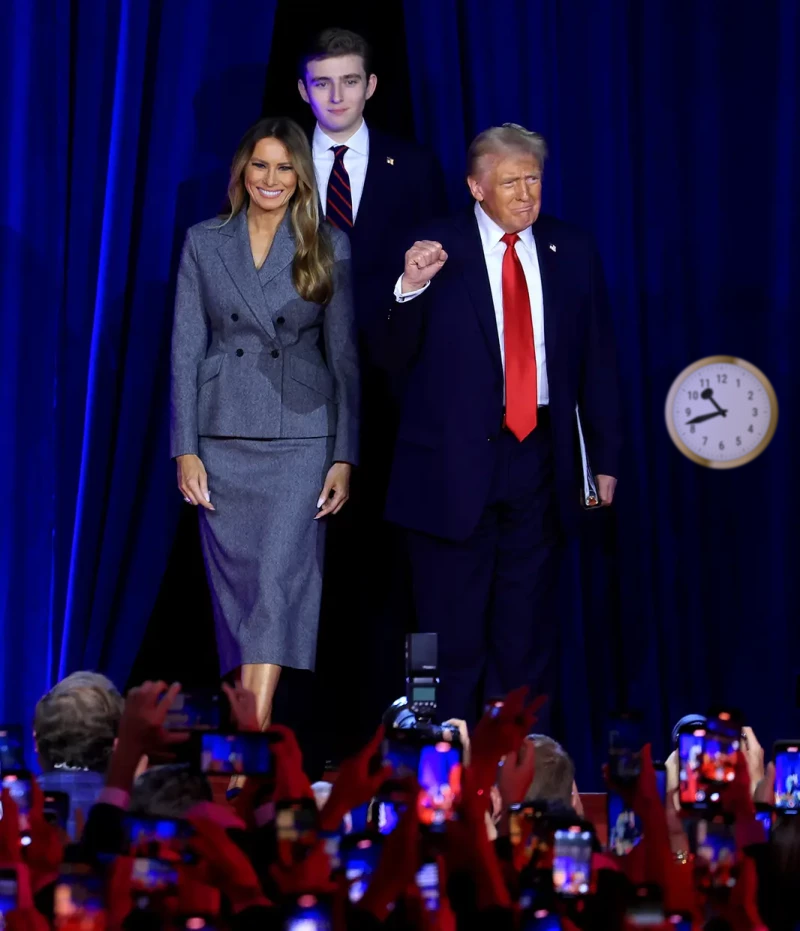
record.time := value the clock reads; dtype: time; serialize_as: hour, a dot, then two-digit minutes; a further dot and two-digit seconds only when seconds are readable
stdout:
10.42
